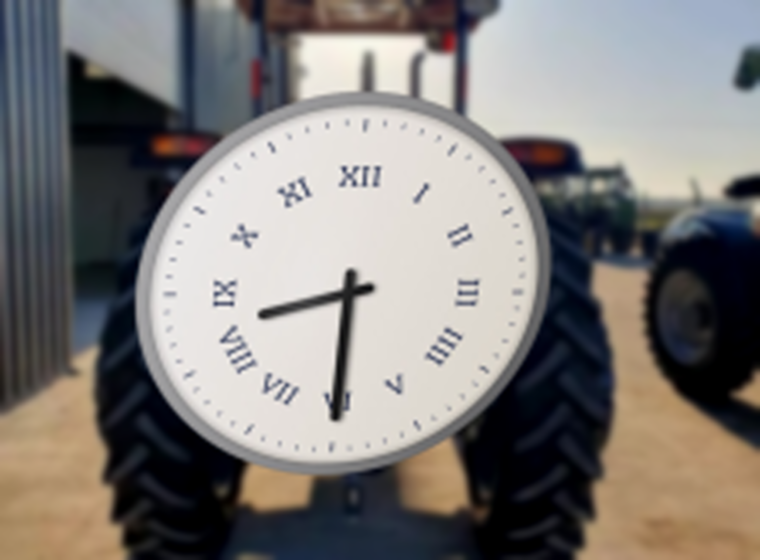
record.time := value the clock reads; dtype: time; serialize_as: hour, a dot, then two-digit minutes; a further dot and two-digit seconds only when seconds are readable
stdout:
8.30
